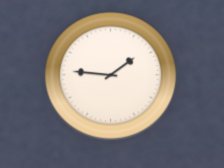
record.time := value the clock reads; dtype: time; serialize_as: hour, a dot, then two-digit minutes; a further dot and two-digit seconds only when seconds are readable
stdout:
1.46
